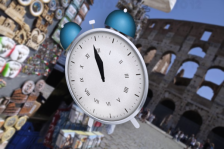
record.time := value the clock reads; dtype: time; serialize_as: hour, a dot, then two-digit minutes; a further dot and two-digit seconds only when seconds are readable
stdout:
11.59
